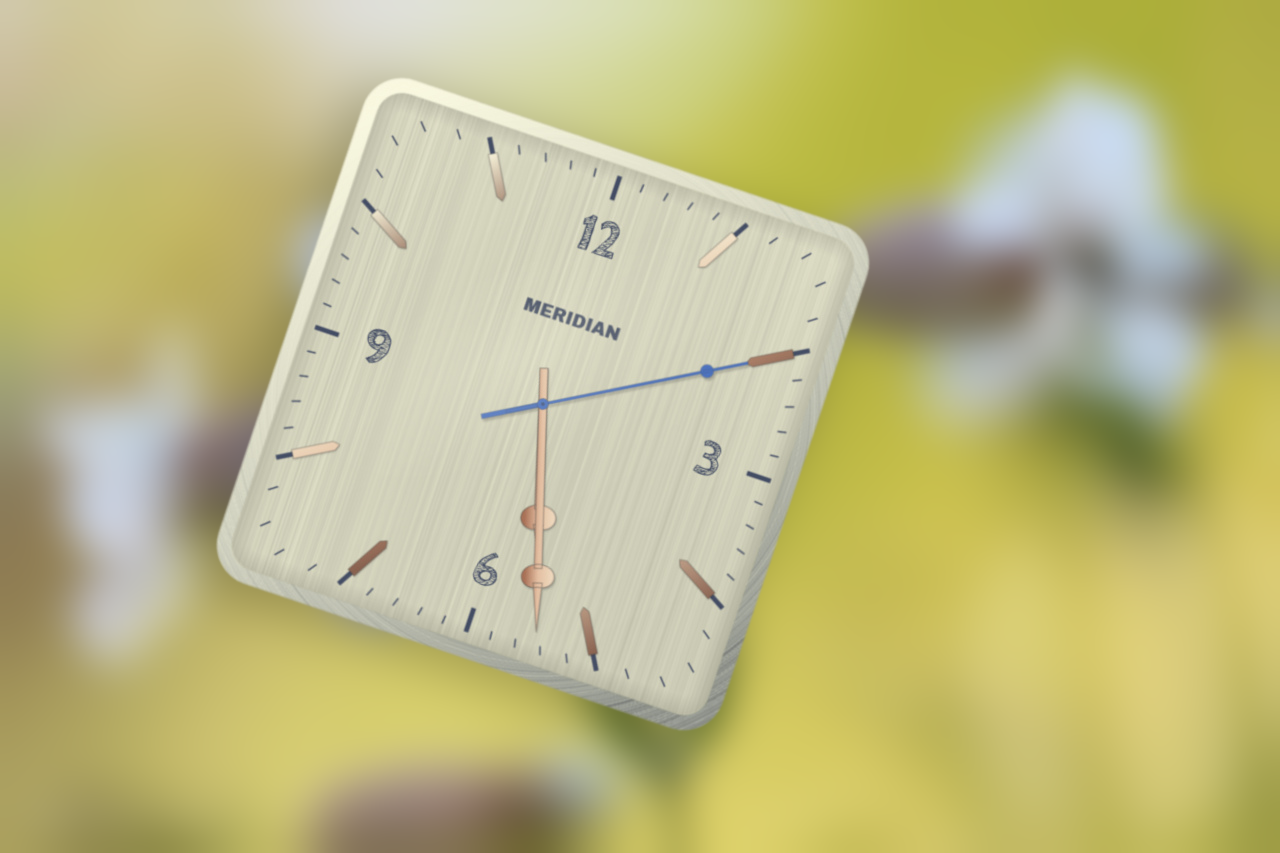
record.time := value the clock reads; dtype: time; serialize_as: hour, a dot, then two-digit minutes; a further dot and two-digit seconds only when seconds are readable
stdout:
5.27.10
